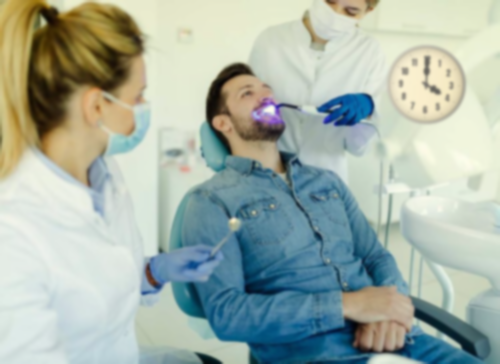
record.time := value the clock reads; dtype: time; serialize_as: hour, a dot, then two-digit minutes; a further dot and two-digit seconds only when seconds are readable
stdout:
4.00
